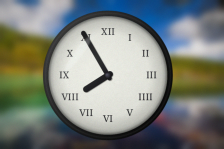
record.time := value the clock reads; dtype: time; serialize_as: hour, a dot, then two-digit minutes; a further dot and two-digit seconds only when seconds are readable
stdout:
7.55
